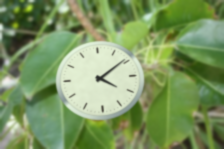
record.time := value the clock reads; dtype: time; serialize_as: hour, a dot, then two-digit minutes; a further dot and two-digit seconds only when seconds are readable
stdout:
4.09
